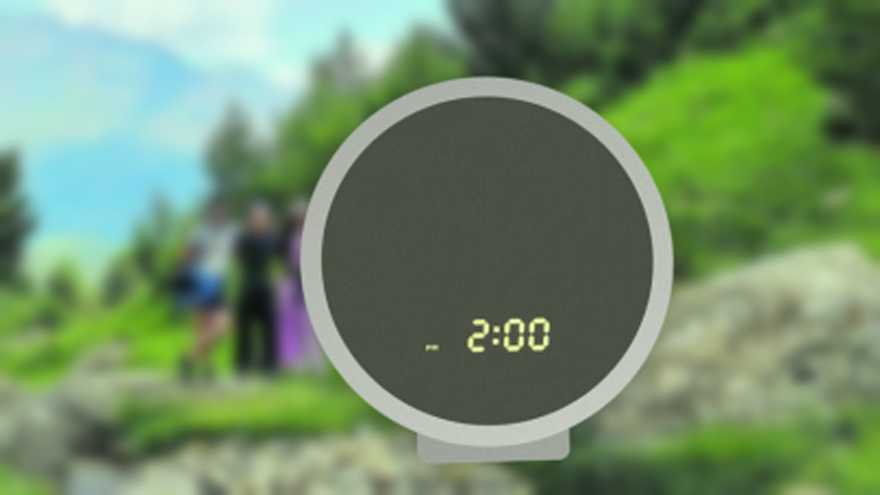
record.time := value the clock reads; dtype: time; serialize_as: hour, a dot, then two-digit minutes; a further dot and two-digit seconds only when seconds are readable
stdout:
2.00
